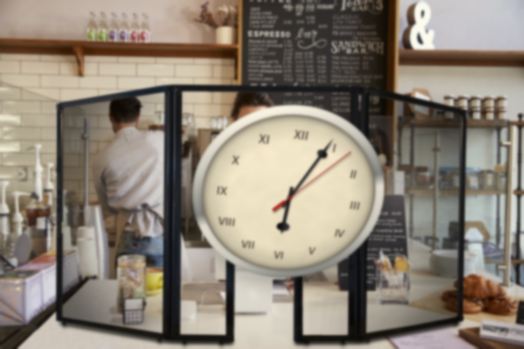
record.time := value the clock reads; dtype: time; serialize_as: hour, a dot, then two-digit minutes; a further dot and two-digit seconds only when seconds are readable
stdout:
6.04.07
